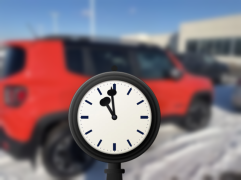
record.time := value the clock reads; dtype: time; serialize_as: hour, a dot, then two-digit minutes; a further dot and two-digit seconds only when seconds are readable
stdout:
10.59
